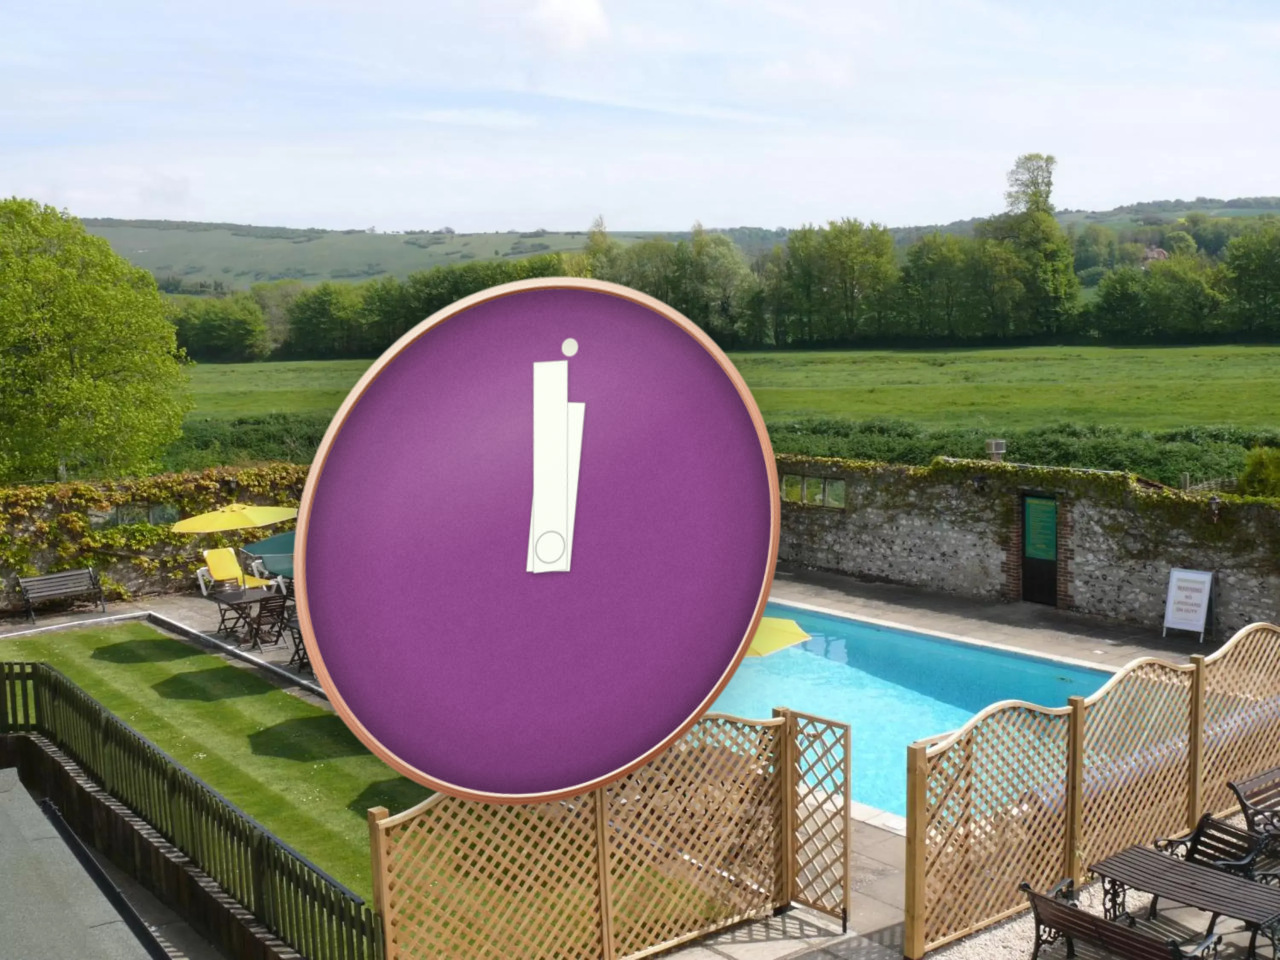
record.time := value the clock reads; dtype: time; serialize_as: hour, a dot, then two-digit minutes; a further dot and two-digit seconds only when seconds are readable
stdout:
11.59
